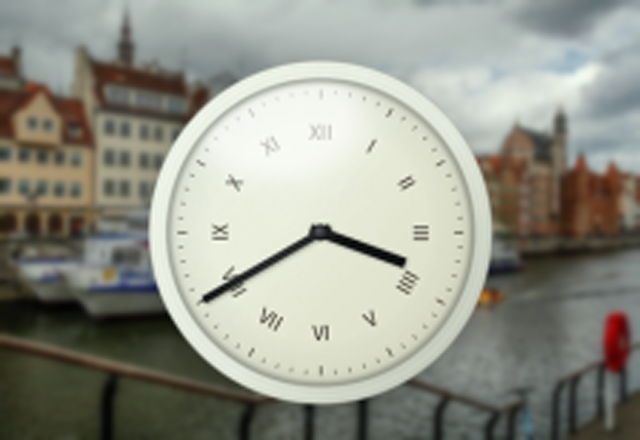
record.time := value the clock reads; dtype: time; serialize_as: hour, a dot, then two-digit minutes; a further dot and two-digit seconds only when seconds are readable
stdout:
3.40
